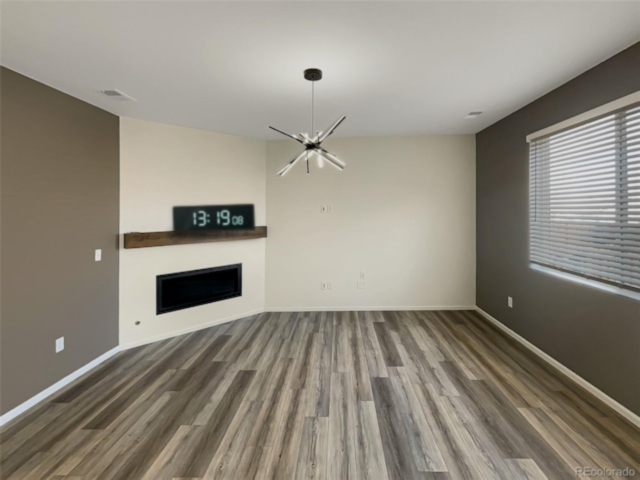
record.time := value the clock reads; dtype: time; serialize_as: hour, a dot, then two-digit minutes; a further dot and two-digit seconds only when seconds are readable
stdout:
13.19
